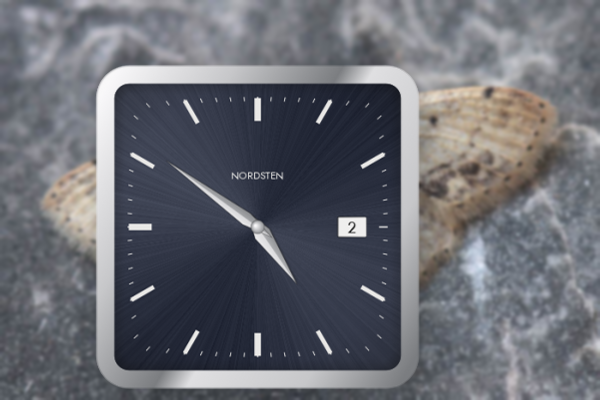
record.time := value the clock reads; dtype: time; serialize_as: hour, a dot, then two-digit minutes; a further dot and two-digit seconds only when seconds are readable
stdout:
4.51
